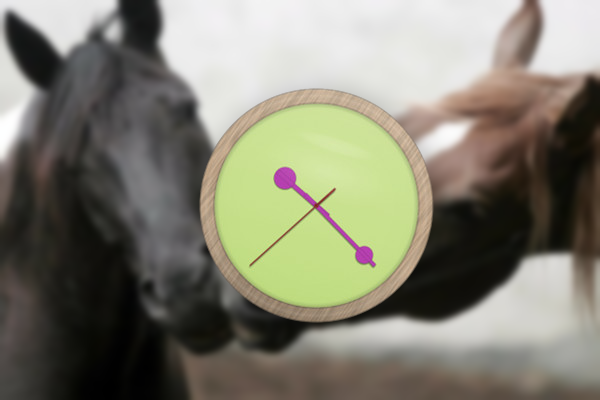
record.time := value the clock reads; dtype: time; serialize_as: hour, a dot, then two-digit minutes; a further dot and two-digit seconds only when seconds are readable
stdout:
10.22.38
